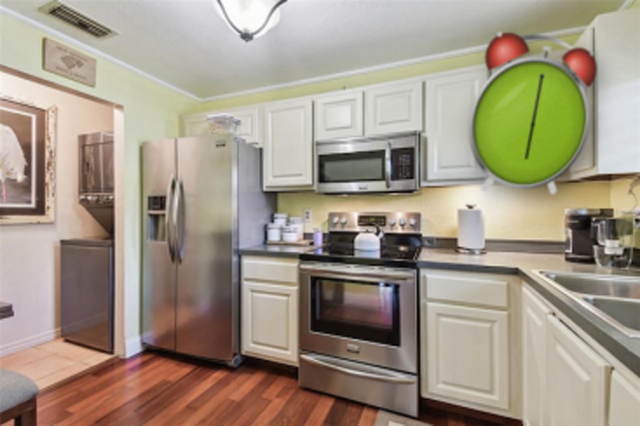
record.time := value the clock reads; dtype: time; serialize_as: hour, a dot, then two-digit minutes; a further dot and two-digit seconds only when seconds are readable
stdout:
6.00
